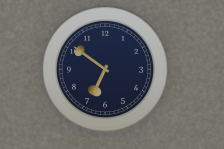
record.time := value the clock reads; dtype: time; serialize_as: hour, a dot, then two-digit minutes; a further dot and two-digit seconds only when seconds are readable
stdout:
6.51
